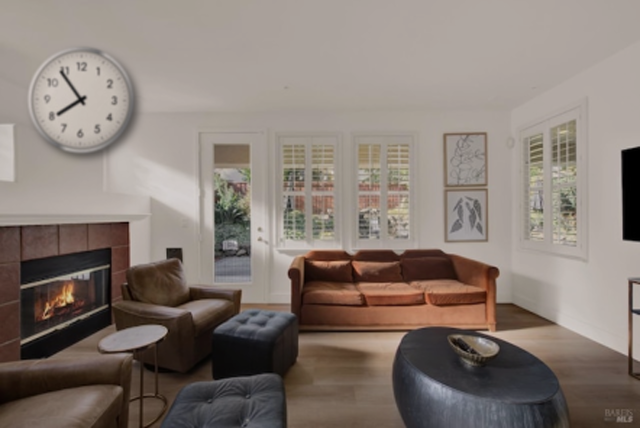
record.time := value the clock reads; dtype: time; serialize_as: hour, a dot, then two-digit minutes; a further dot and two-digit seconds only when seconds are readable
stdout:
7.54
